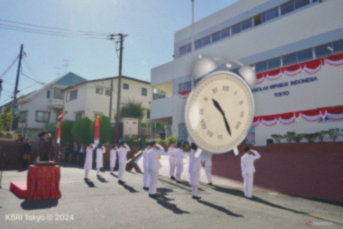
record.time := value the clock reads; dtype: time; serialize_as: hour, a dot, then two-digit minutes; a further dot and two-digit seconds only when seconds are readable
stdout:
10.25
